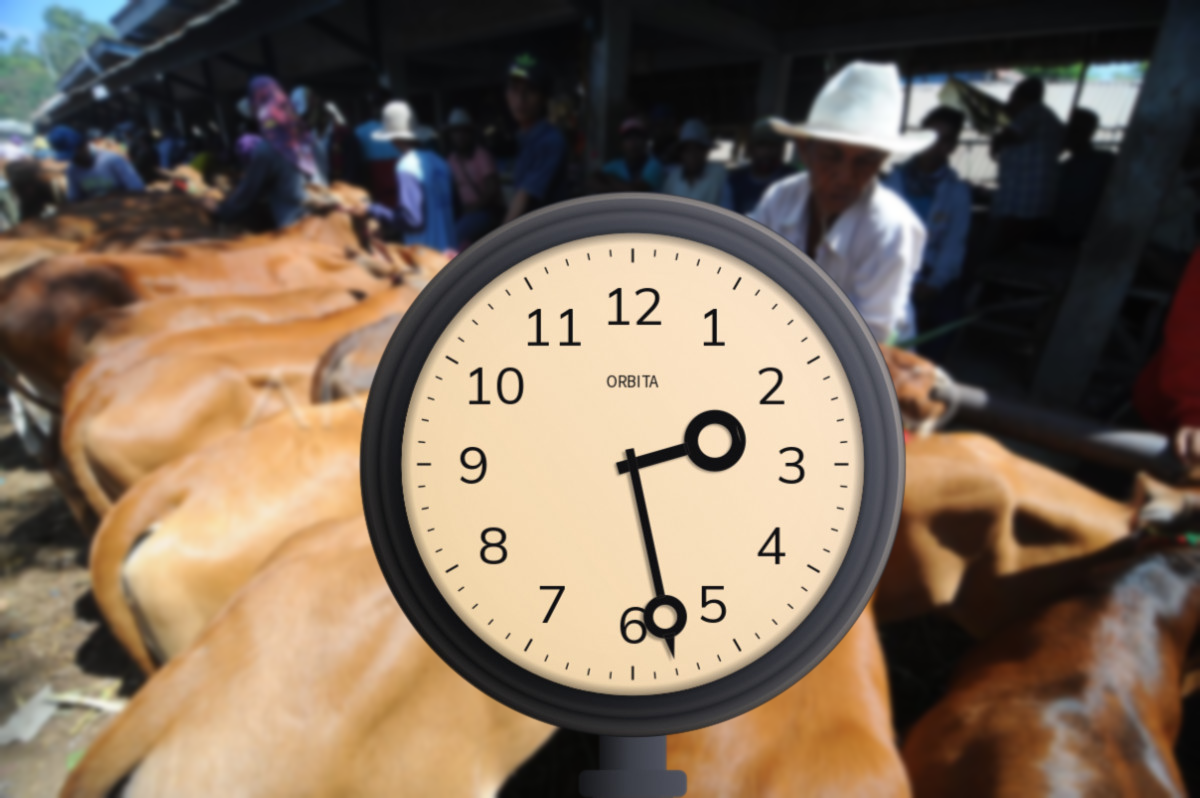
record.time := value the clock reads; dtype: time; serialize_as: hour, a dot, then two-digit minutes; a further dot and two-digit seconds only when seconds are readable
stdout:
2.28
